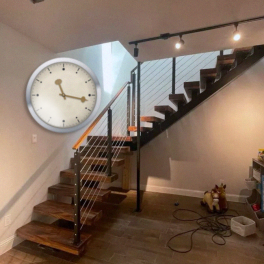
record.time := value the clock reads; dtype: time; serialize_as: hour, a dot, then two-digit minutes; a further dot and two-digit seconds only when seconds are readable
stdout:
11.17
